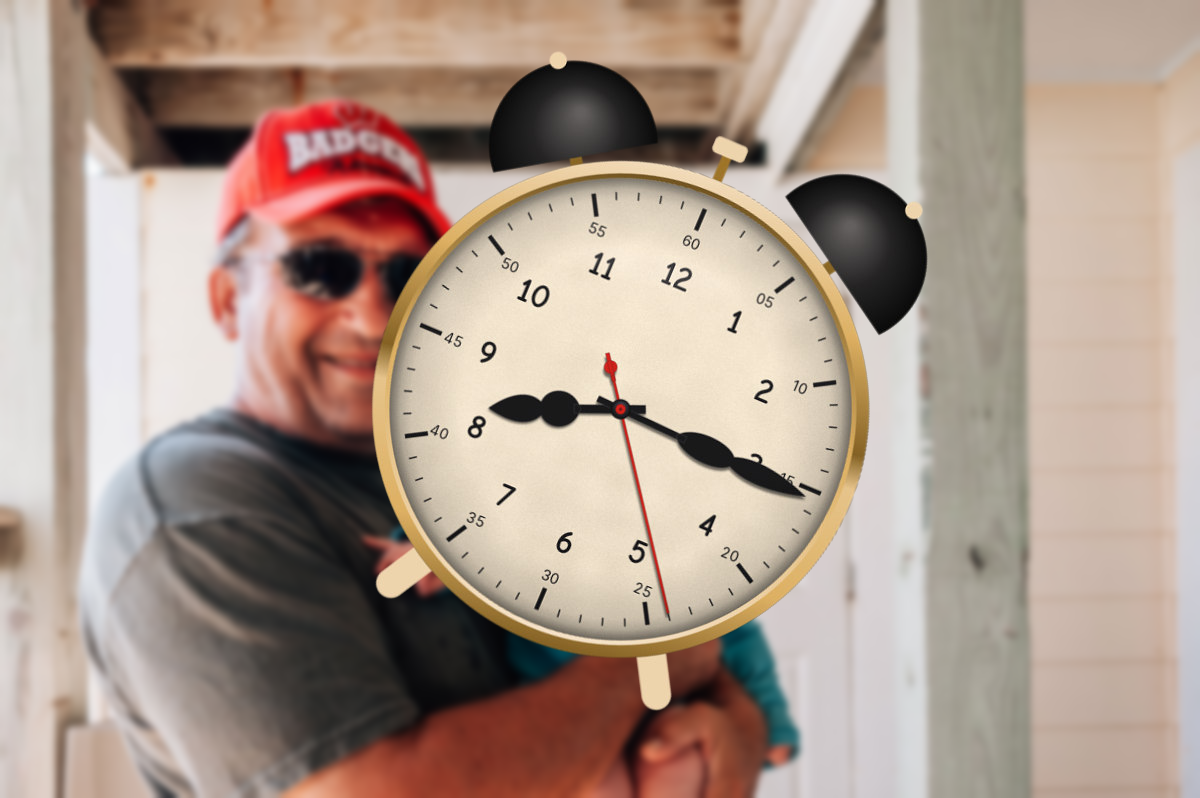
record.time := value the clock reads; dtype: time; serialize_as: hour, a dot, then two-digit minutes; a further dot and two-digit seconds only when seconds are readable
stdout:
8.15.24
